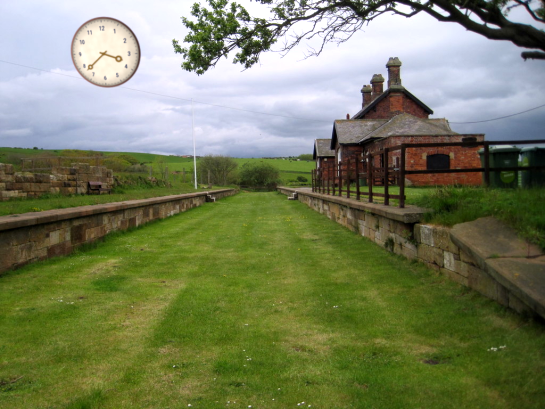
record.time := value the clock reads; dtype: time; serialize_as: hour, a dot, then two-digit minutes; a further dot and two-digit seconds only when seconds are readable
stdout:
3.38
